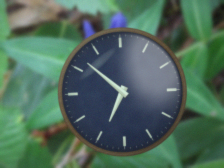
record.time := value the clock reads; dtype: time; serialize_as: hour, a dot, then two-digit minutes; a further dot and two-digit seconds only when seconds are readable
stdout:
6.52
